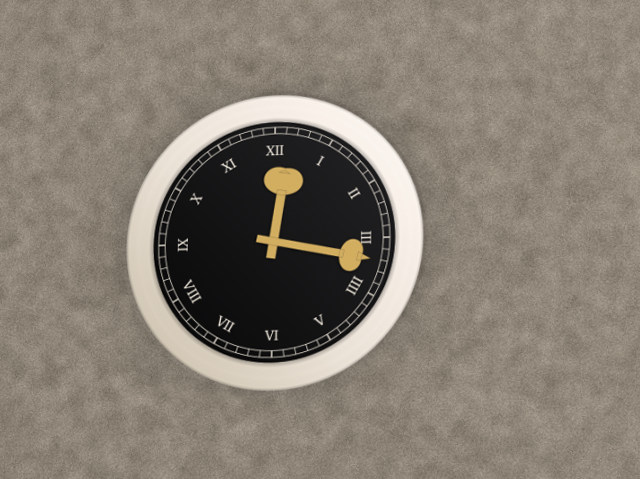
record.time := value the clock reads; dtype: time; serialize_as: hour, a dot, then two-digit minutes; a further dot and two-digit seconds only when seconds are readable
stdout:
12.17
